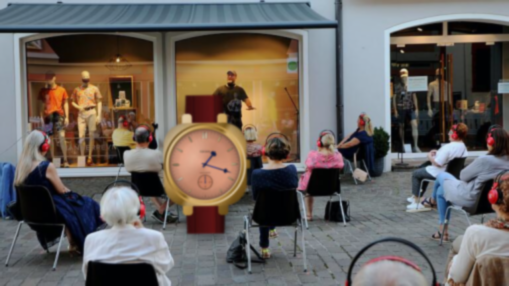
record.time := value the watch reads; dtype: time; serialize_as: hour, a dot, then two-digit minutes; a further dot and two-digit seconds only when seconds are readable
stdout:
1.18
